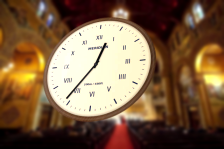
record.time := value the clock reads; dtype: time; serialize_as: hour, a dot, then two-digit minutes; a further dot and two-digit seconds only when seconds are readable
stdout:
12.36
